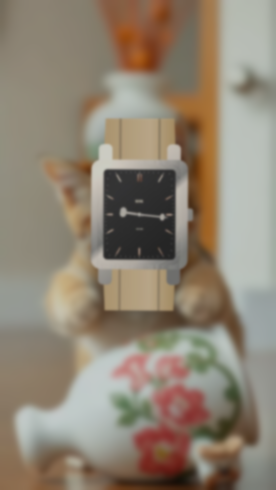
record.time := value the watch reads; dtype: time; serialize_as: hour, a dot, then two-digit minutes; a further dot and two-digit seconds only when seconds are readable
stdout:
9.16
